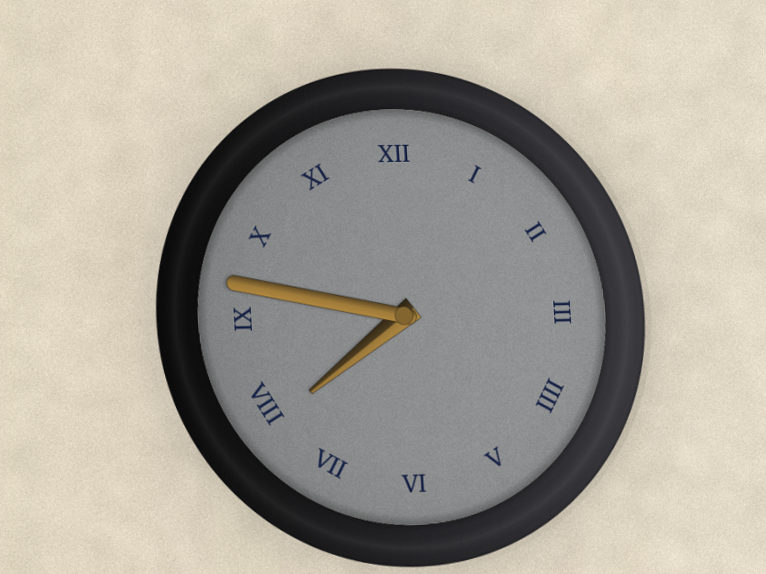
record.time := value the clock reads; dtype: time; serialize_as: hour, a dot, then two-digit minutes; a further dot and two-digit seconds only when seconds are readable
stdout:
7.47
